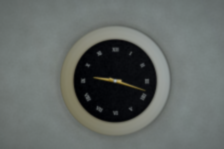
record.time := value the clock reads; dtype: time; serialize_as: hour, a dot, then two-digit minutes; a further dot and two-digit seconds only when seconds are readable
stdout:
9.18
